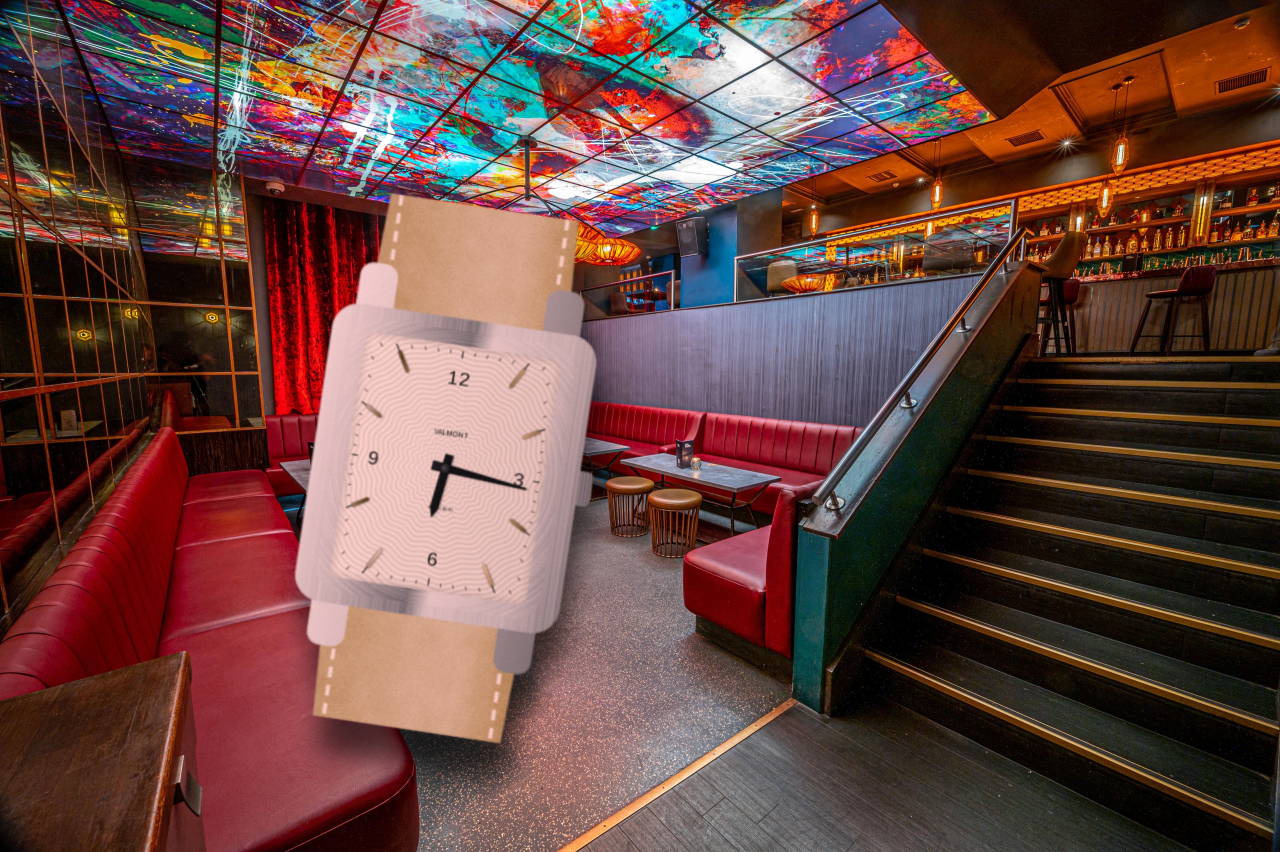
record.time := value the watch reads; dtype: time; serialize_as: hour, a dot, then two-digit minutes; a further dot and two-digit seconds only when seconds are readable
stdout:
6.16
